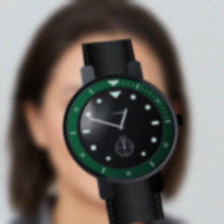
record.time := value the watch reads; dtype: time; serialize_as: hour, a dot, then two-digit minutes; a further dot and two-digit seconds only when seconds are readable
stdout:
12.49
